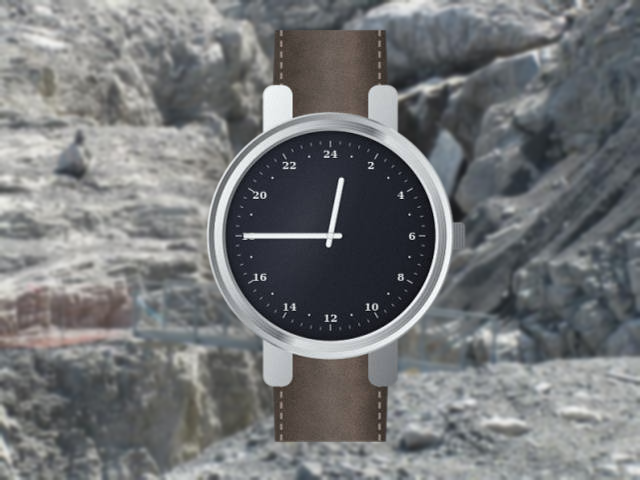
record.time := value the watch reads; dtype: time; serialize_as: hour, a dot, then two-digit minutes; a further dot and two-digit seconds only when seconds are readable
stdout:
0.45
